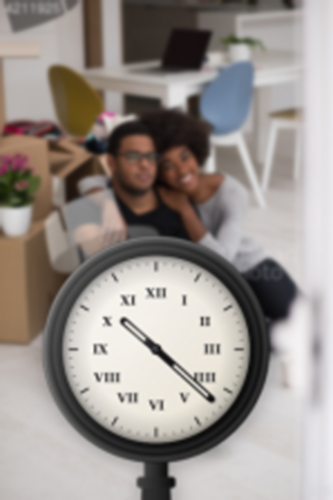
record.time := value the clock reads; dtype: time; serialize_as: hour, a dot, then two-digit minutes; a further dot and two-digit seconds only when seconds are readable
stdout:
10.22
